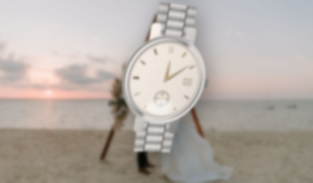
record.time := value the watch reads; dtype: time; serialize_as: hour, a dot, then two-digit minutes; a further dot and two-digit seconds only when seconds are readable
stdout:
12.09
